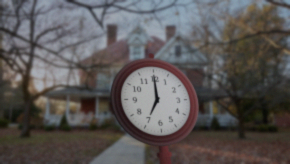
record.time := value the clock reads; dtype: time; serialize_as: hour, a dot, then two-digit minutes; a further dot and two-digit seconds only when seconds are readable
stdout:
7.00
